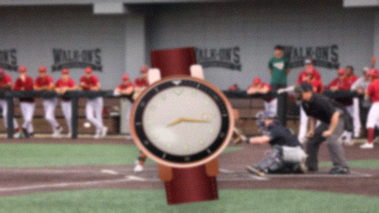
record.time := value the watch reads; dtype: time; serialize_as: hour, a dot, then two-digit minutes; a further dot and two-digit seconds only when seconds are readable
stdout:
8.17
